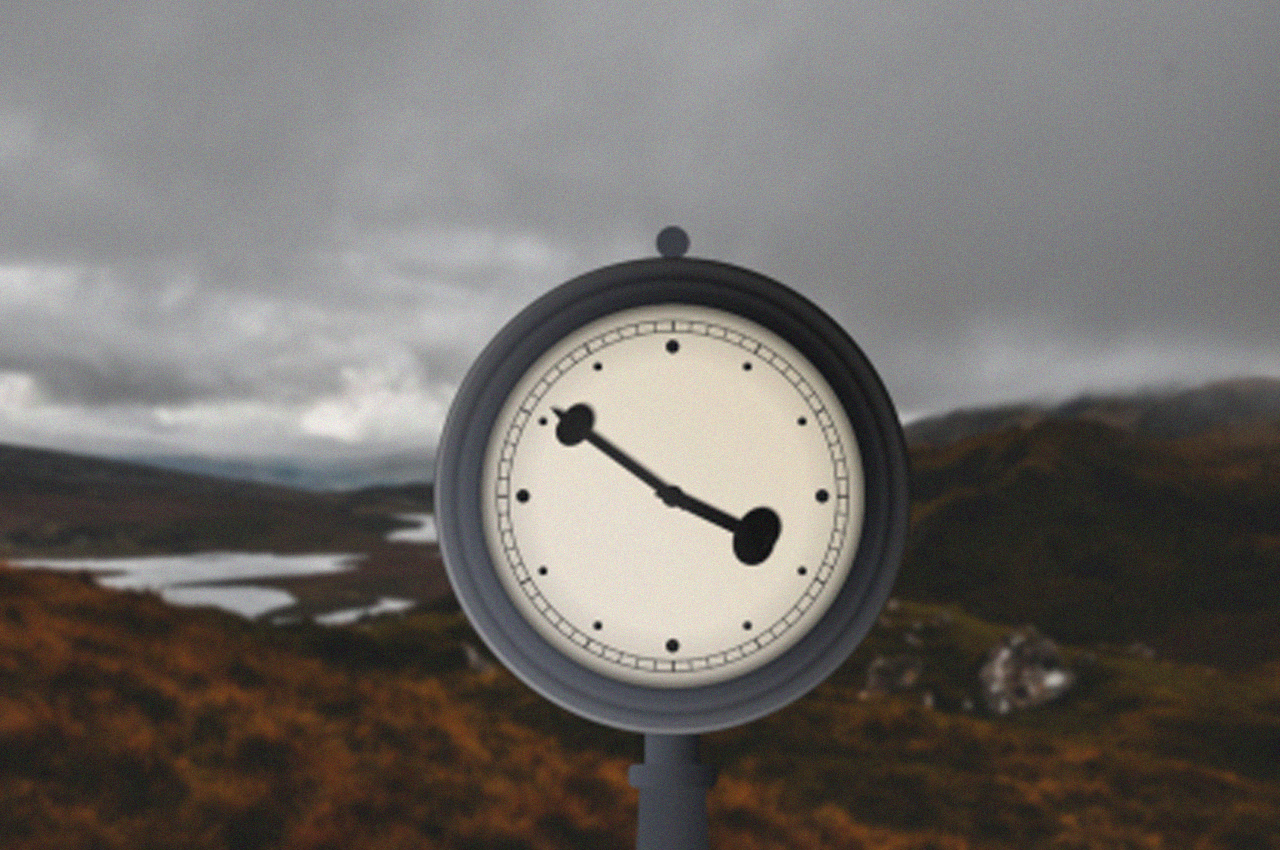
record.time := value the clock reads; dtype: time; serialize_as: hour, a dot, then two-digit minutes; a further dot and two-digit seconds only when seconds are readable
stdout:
3.51
